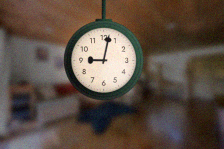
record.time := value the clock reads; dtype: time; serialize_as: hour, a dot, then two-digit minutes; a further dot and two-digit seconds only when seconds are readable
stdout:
9.02
